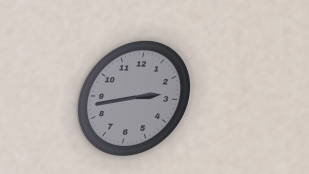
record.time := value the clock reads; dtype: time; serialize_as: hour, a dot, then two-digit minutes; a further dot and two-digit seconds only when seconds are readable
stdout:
2.43
